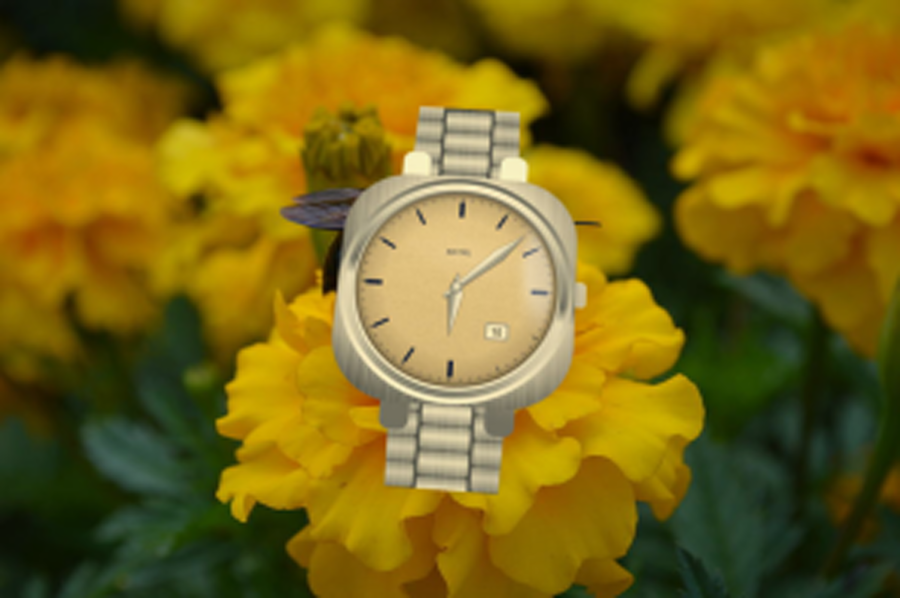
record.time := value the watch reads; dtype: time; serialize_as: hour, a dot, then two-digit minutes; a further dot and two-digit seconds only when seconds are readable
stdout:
6.08
